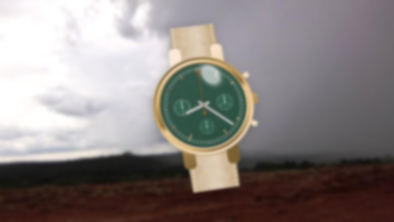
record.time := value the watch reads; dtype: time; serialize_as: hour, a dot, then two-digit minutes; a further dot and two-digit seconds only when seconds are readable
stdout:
8.22
